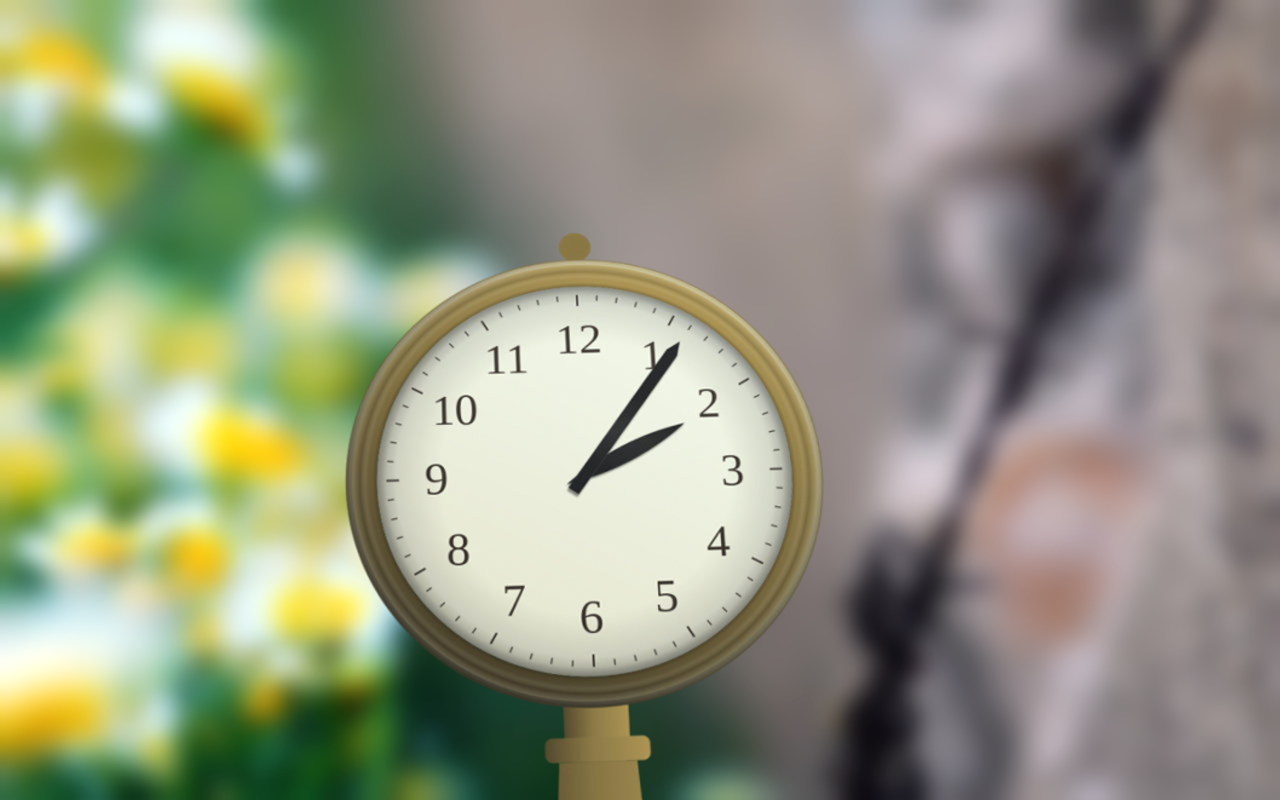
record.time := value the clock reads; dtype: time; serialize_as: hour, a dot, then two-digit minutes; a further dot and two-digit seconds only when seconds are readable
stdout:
2.06
